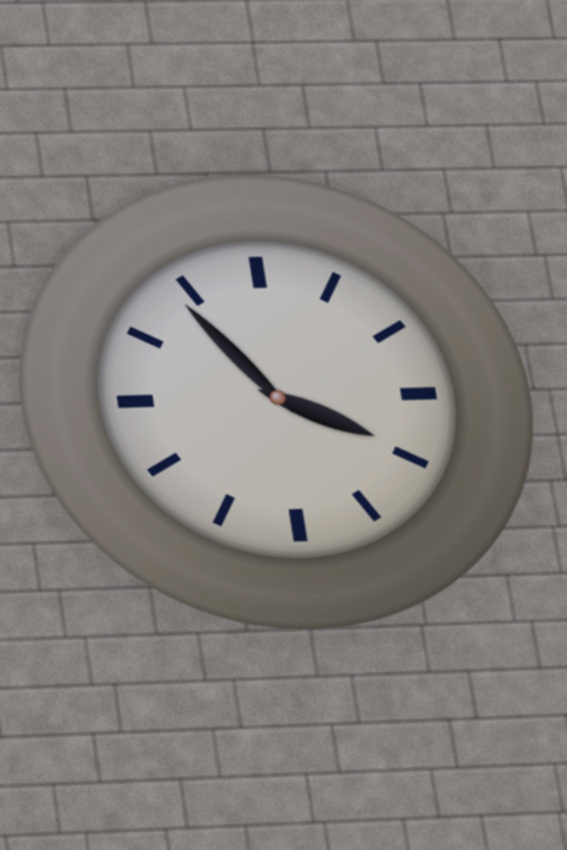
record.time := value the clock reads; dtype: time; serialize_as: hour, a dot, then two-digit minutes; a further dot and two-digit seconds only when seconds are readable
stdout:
3.54
